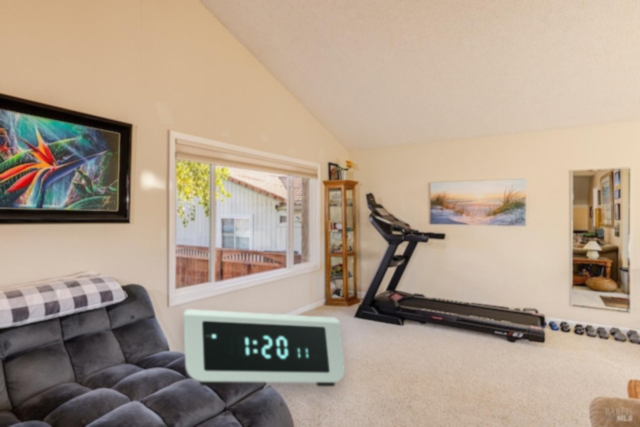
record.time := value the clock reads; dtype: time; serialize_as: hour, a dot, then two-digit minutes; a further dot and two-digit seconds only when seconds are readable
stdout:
1.20.11
